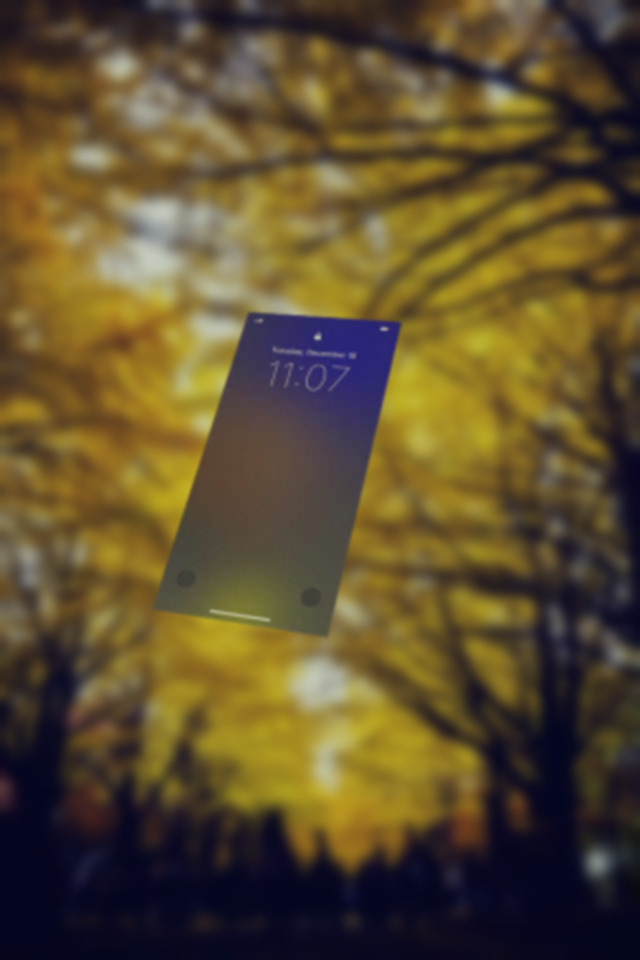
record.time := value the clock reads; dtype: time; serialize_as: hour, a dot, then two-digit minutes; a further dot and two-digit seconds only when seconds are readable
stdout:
11.07
